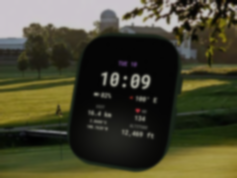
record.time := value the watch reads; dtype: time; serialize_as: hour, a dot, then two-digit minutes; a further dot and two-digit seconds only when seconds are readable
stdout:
10.09
